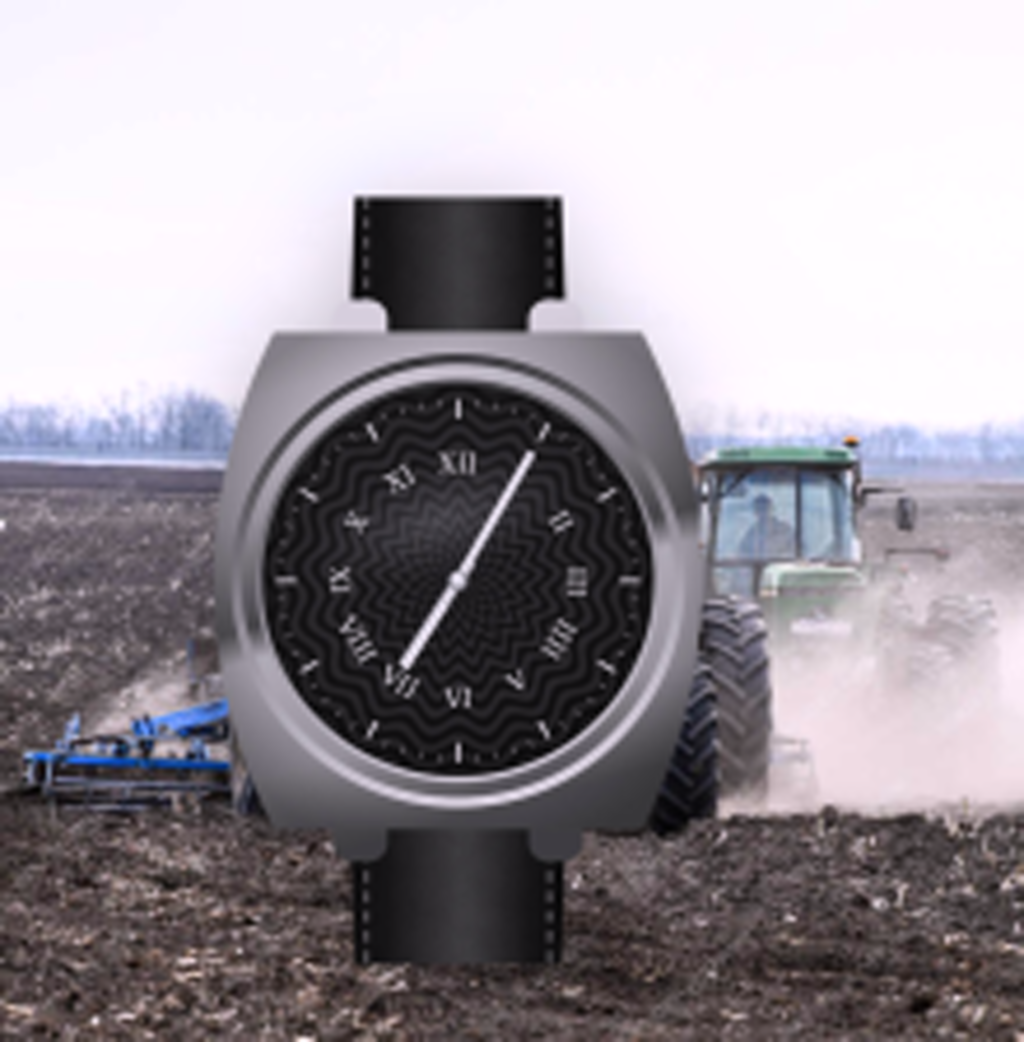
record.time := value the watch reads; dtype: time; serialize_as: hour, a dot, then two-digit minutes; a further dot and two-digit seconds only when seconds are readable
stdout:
7.05
